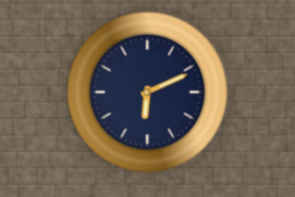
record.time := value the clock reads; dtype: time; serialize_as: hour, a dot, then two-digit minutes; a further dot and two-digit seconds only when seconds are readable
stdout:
6.11
